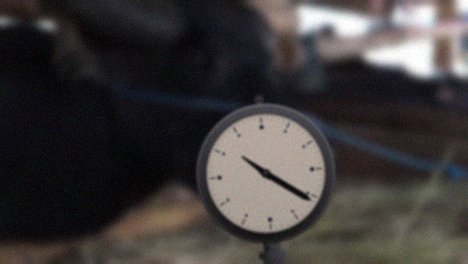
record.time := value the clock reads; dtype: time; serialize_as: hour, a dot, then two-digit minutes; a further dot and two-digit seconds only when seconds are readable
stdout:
10.21
